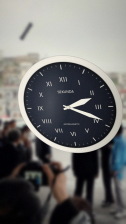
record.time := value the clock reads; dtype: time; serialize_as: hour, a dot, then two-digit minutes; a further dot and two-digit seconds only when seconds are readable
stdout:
2.19
